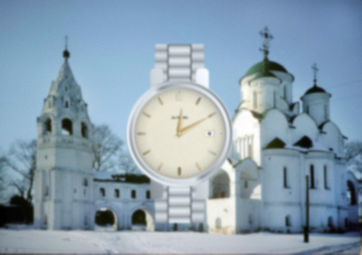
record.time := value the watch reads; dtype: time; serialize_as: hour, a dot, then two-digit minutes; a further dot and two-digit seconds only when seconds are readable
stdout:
12.10
